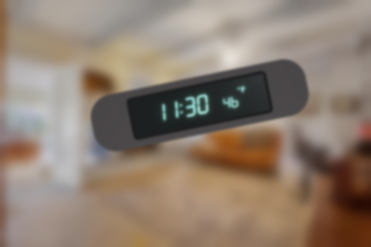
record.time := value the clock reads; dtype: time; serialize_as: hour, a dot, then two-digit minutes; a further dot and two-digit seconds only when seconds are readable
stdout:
11.30
